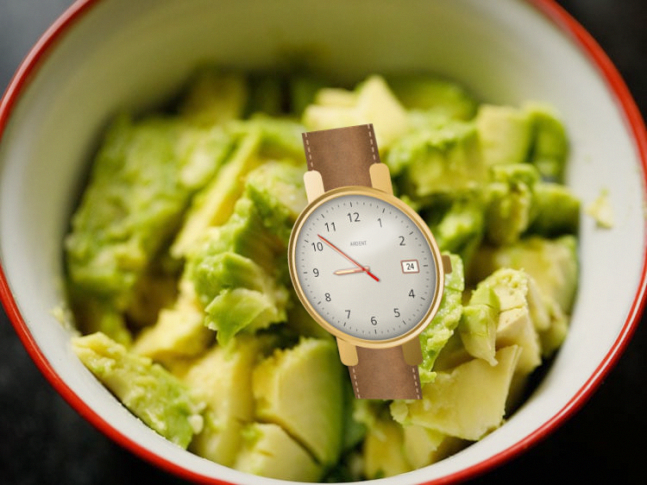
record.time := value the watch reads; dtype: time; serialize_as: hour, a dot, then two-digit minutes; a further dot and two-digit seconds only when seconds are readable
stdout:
8.51.52
